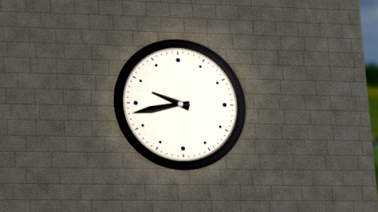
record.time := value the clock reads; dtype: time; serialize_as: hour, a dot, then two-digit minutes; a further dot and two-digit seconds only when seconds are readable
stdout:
9.43
